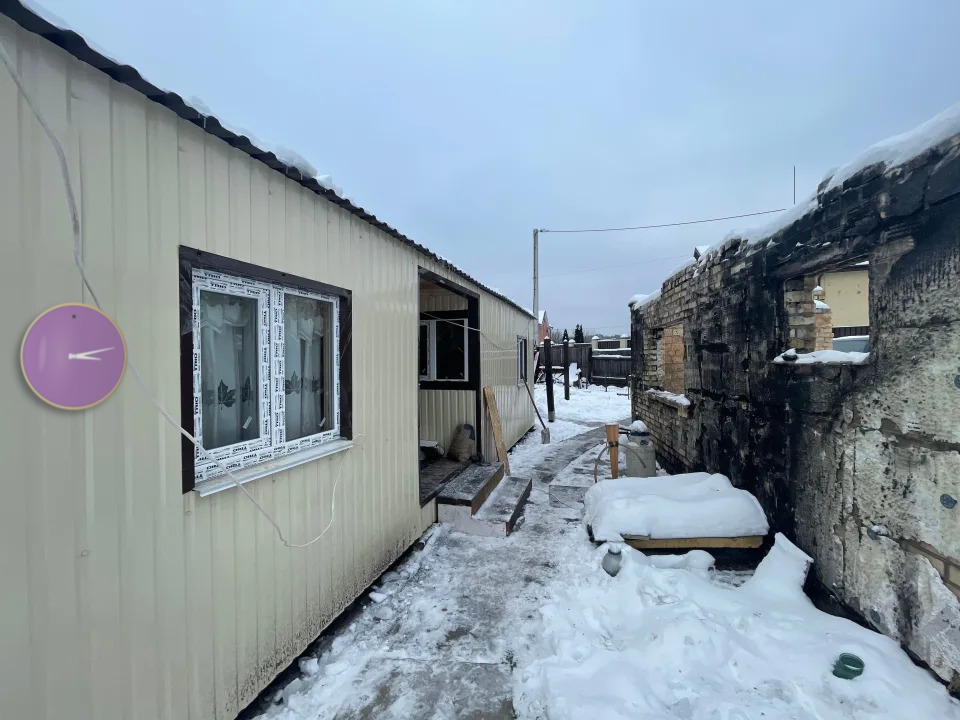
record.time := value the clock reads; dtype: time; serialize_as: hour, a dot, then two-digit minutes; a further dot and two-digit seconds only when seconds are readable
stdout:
3.13
